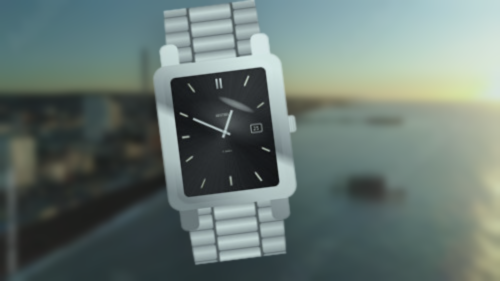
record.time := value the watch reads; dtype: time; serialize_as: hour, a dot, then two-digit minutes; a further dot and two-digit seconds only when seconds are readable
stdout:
12.50
